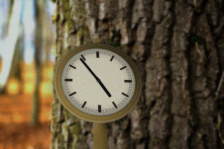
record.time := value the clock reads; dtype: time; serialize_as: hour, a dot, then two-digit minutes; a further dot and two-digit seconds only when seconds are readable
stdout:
4.54
